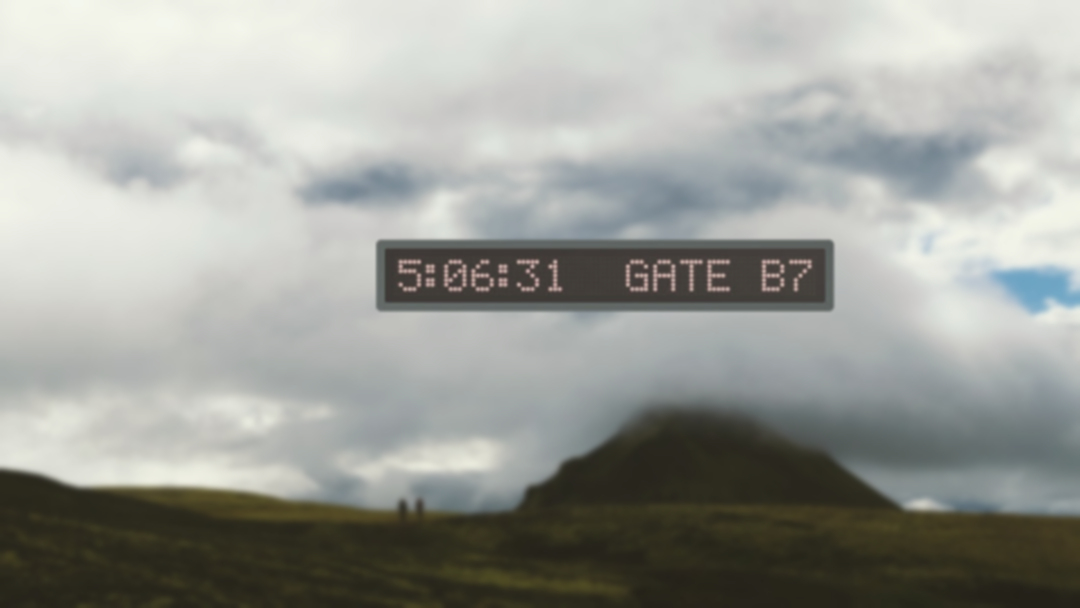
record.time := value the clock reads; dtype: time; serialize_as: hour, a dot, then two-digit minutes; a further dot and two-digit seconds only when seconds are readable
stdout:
5.06.31
